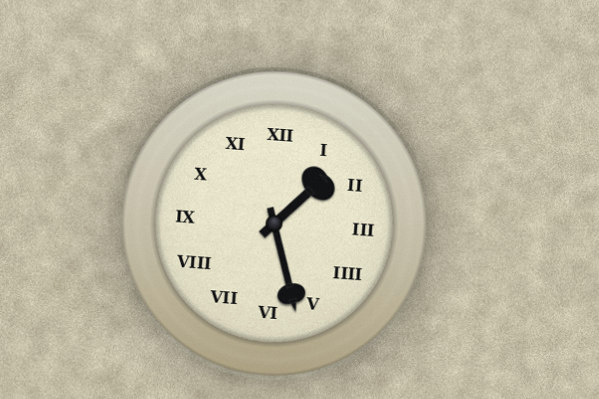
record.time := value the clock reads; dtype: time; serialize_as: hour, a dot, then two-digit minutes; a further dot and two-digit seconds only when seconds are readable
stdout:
1.27
